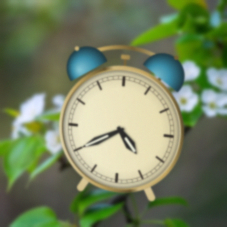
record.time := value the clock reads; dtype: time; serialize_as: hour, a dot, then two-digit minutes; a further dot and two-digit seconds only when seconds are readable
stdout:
4.40
